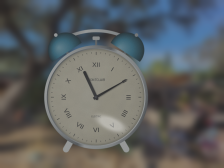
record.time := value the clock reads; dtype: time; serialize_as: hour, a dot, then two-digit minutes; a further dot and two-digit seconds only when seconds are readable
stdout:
11.10
